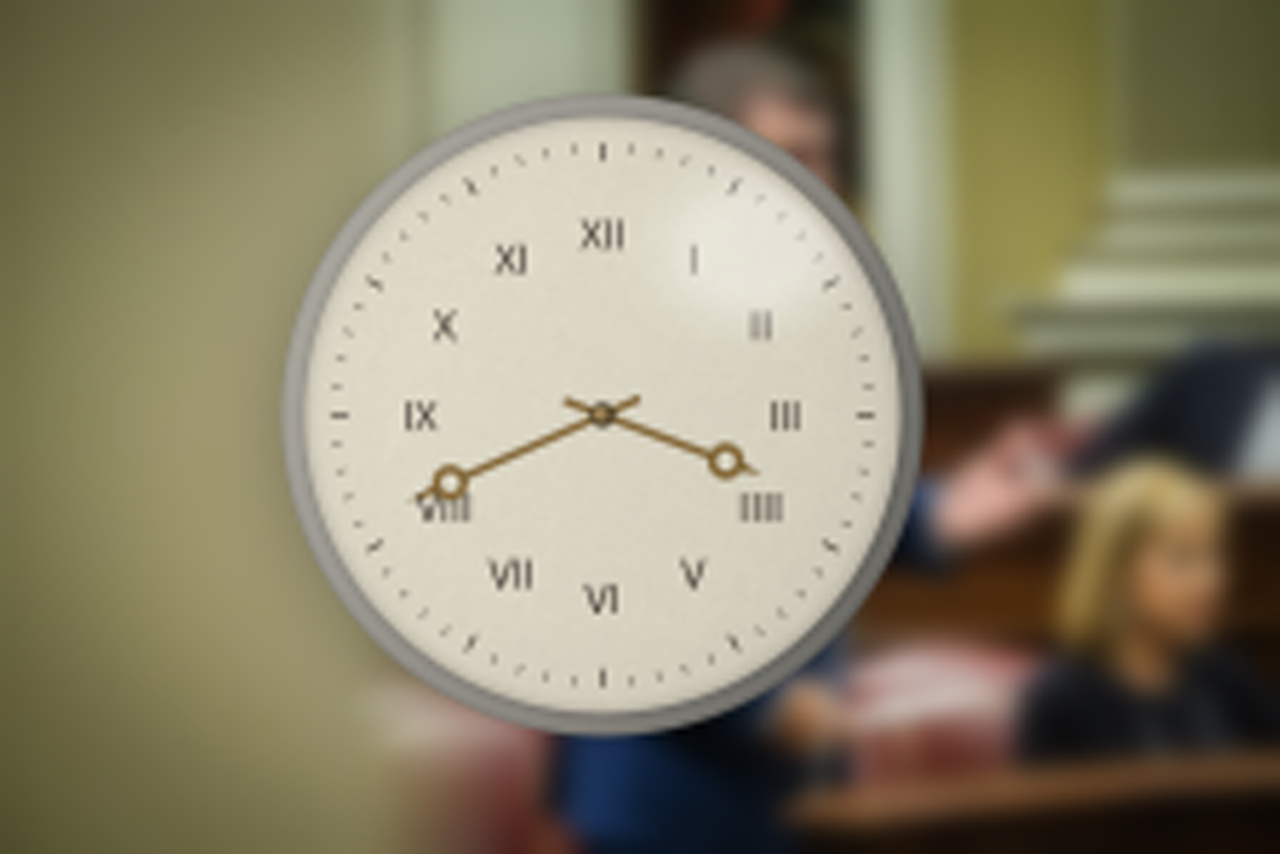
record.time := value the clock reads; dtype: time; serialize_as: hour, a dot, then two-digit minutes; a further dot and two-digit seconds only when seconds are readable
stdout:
3.41
